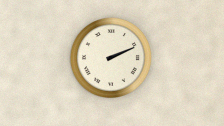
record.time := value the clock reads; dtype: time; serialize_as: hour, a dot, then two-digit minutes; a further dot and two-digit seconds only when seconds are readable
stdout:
2.11
